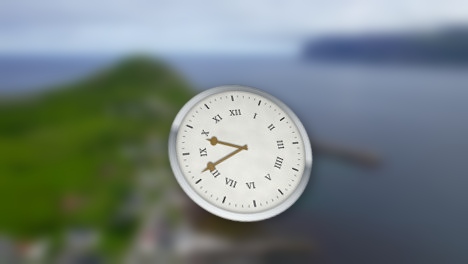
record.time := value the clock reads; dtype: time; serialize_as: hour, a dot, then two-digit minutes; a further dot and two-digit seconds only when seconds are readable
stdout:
9.41
